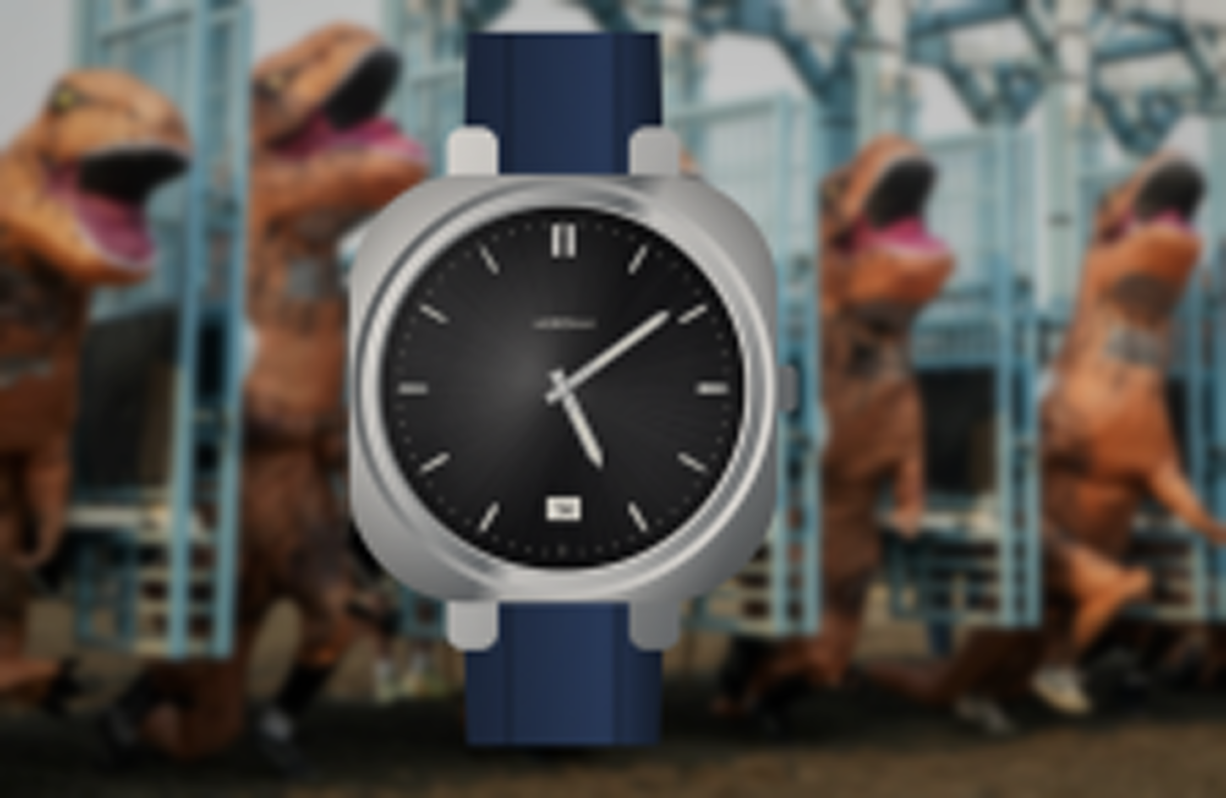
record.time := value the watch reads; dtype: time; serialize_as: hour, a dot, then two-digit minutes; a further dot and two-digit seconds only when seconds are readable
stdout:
5.09
